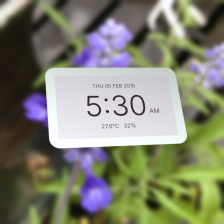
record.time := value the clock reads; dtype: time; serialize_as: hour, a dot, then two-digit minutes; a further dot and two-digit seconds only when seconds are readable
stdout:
5.30
